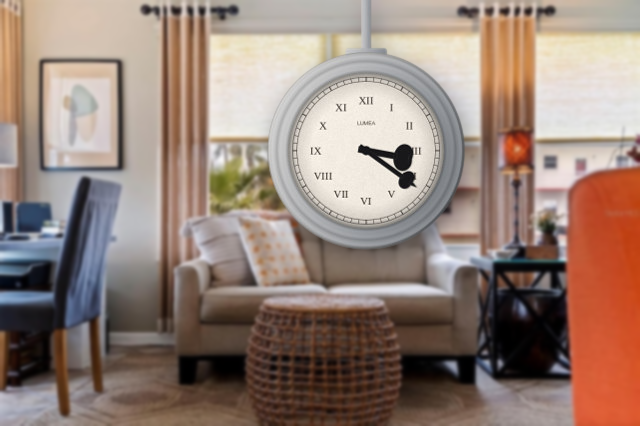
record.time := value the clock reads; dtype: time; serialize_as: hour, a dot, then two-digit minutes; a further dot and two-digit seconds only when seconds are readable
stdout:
3.21
